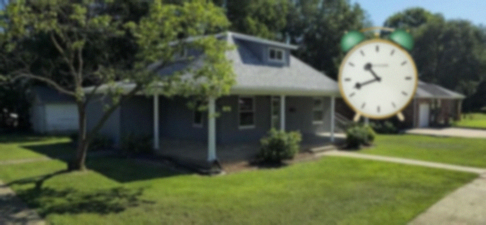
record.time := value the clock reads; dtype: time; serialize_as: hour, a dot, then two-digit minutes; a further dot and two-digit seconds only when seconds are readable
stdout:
10.42
